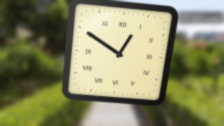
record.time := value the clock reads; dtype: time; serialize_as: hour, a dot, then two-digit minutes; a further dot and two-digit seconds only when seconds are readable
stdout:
12.50
